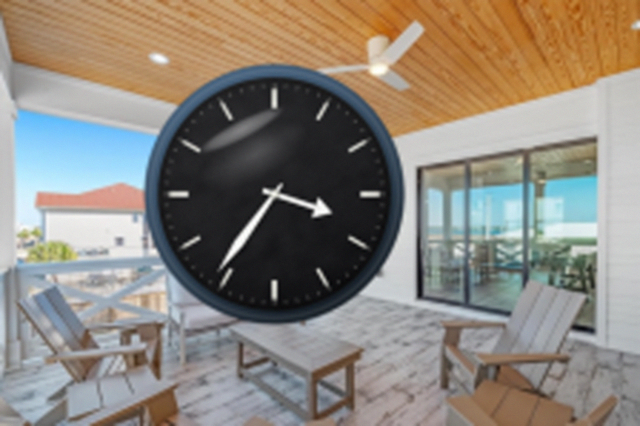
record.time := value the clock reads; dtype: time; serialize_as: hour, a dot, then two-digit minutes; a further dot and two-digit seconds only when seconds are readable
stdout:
3.36
